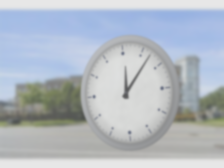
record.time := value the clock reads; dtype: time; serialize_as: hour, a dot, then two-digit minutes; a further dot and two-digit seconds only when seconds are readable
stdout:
12.07
